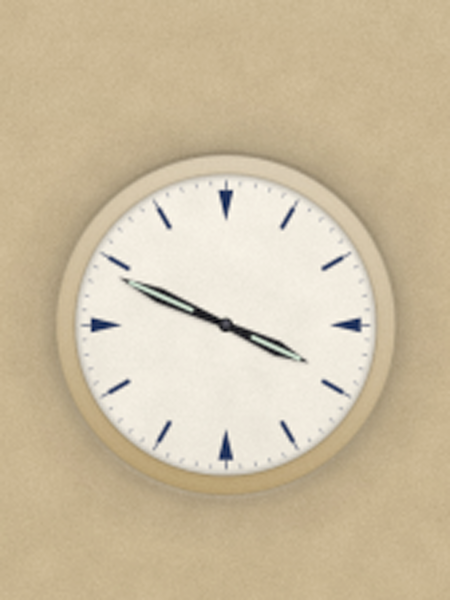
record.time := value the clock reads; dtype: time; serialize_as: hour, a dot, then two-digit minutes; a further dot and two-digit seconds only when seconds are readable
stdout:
3.49
